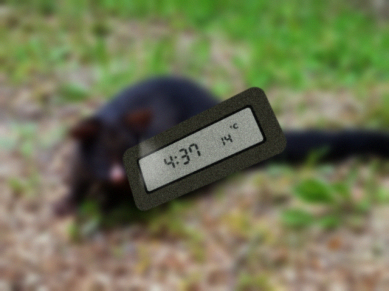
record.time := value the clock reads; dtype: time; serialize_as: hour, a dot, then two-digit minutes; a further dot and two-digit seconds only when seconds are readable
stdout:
4.37
